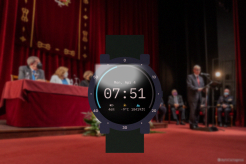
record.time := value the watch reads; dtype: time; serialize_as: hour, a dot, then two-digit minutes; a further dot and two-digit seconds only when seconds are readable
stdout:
7.51
